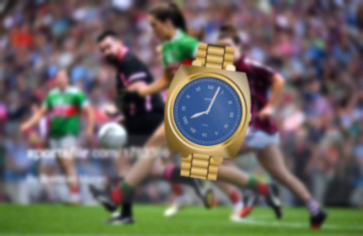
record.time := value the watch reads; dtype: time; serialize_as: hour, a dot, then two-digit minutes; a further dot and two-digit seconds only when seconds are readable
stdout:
8.03
